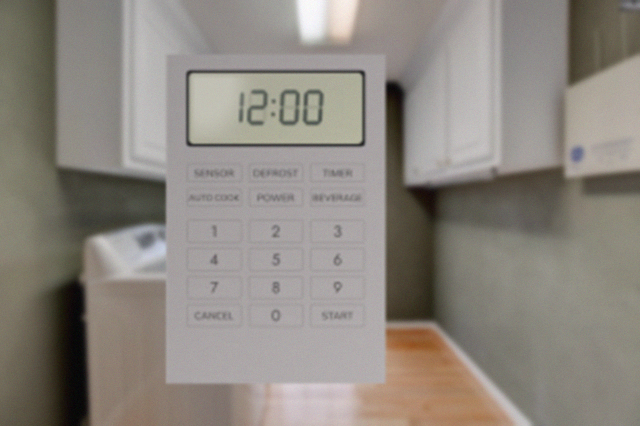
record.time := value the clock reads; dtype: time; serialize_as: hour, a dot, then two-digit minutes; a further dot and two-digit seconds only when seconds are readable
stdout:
12.00
